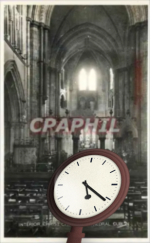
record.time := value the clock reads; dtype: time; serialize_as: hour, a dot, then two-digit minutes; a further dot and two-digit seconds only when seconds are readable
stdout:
5.21
